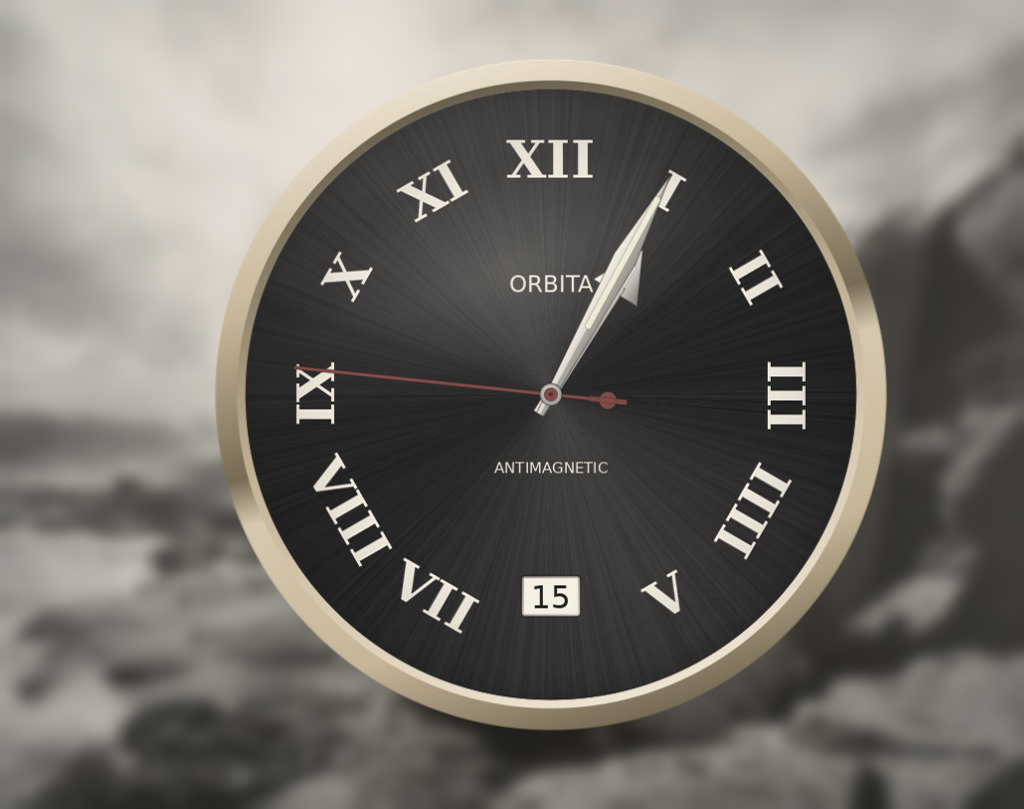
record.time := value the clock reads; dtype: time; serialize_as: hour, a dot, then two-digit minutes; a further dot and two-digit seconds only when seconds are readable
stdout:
1.04.46
